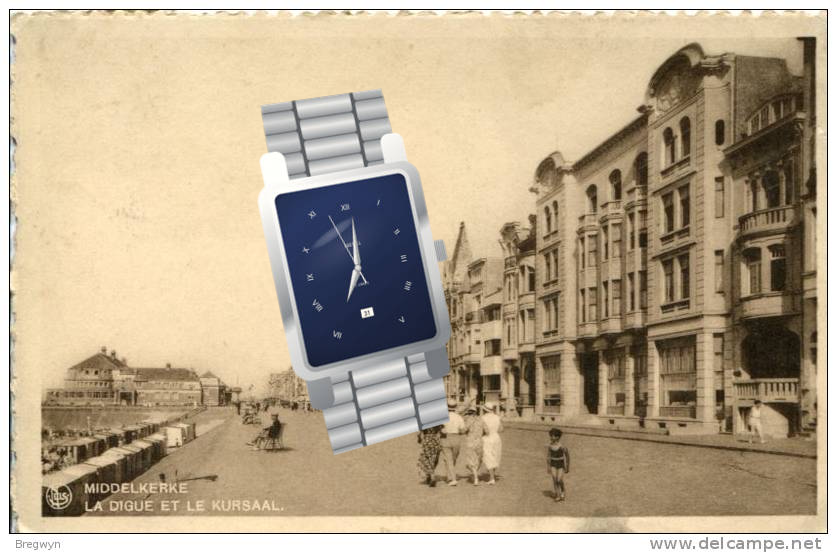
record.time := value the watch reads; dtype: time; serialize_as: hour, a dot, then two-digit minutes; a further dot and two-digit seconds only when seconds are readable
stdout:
7.00.57
